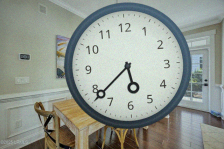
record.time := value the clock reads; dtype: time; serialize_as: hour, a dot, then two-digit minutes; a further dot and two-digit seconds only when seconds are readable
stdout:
5.38
